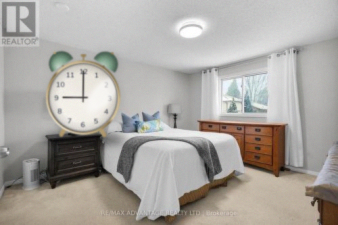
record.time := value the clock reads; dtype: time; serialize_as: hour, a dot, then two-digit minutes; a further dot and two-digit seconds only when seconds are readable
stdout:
9.00
